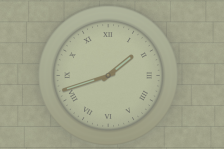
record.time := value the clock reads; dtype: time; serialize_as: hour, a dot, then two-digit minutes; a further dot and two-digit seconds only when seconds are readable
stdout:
1.42
